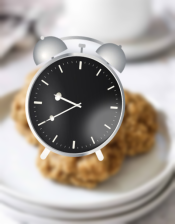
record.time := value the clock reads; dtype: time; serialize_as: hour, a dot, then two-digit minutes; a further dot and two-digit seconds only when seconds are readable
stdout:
9.40
